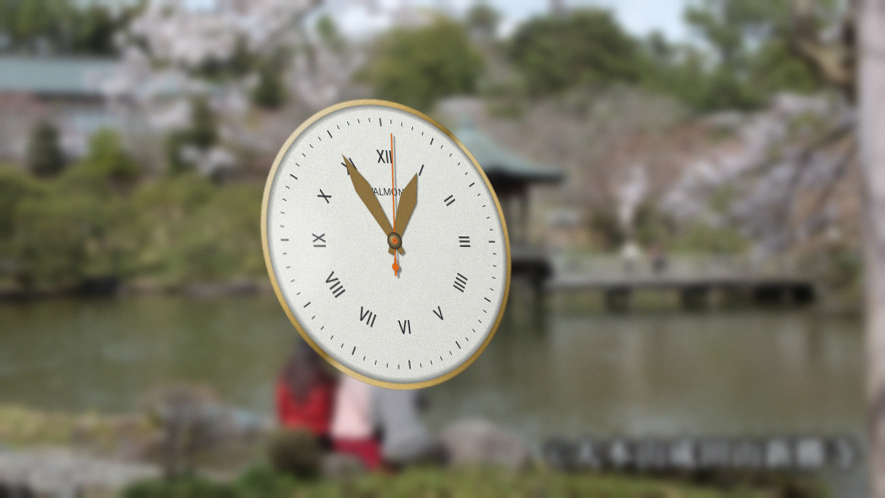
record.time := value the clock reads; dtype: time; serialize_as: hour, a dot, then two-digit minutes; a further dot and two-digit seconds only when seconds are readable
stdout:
12.55.01
